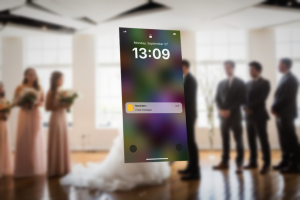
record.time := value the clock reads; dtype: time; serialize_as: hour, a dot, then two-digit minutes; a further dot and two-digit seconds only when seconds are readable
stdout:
13.09
